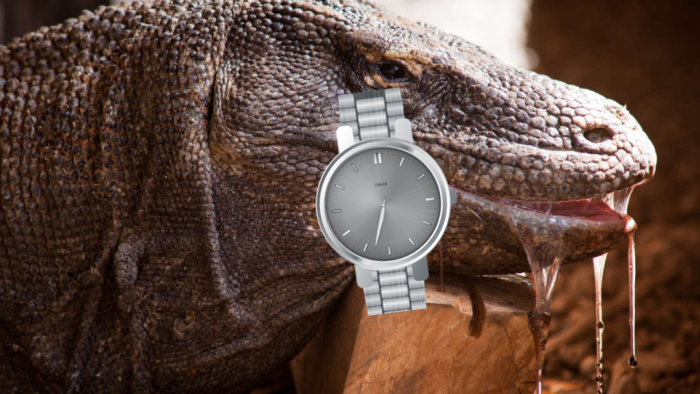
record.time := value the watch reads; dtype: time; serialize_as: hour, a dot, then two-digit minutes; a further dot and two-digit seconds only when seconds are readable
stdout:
6.33
